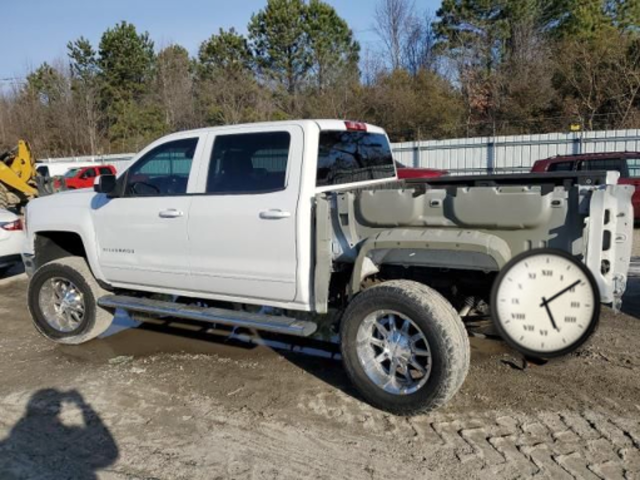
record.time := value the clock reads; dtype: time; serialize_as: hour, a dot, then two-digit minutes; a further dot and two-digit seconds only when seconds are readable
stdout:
5.09
